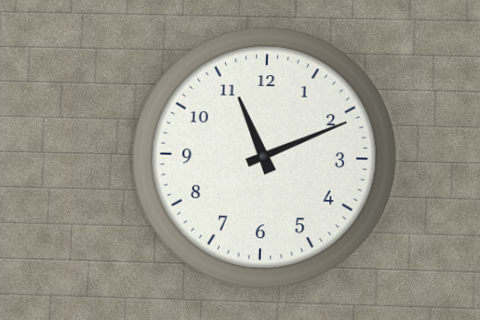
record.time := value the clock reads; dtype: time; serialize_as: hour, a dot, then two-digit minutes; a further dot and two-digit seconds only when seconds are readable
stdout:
11.11
